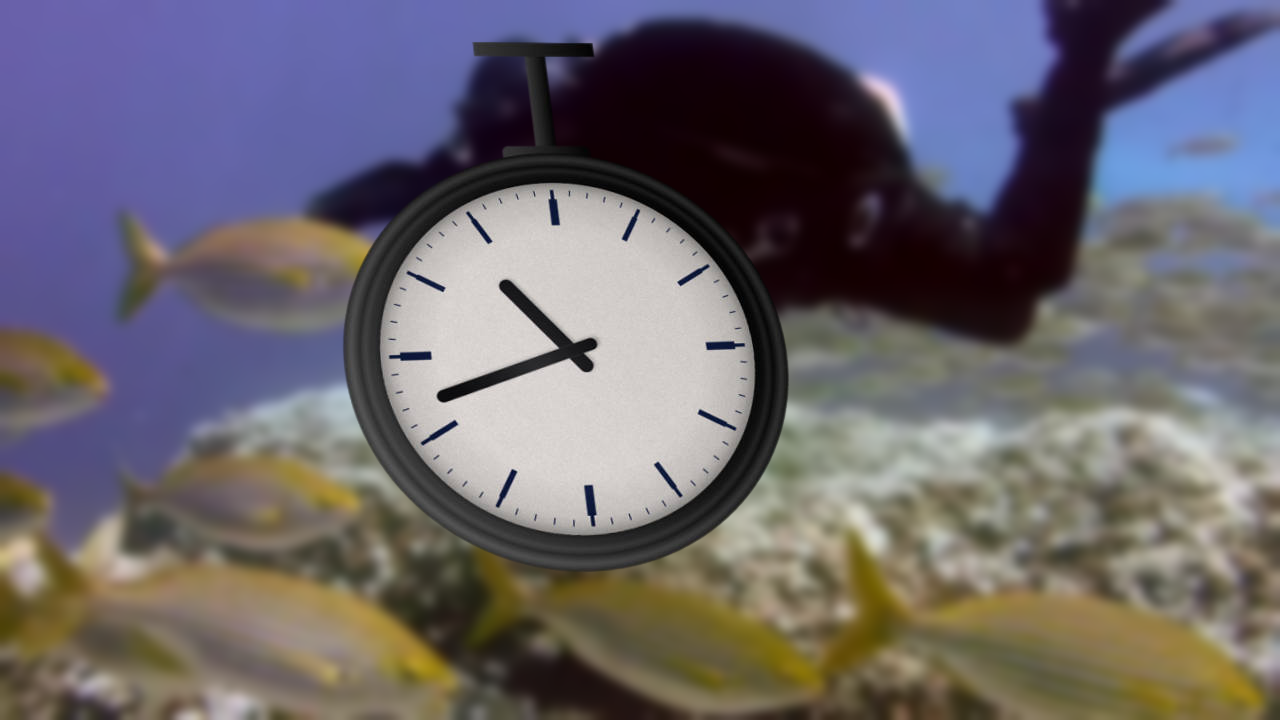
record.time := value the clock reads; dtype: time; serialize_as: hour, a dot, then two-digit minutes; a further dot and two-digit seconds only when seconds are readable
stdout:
10.42
